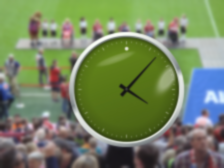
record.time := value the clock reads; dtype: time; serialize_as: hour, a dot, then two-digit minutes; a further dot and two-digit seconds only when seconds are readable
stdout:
4.07
